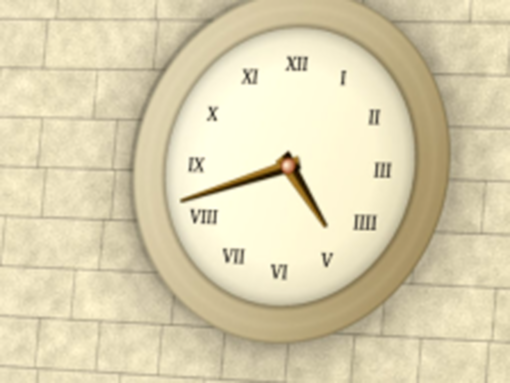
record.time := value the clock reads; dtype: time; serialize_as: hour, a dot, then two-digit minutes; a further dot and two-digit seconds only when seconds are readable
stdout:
4.42
